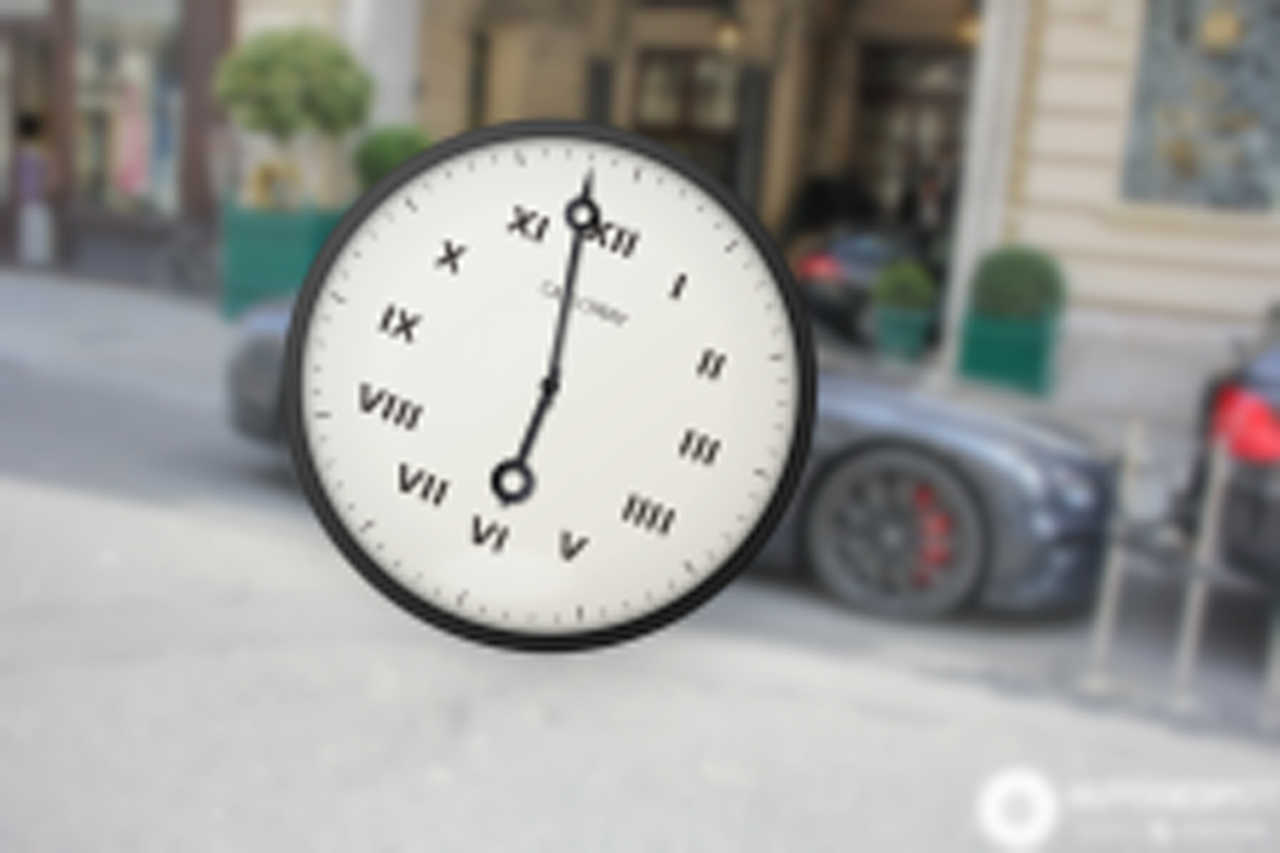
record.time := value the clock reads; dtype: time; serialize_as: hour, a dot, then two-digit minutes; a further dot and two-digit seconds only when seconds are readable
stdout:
5.58
